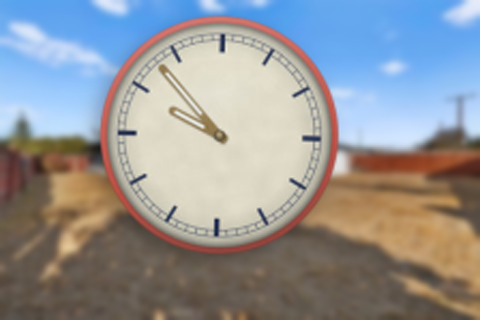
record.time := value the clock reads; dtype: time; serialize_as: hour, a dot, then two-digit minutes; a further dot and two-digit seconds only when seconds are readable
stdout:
9.53
